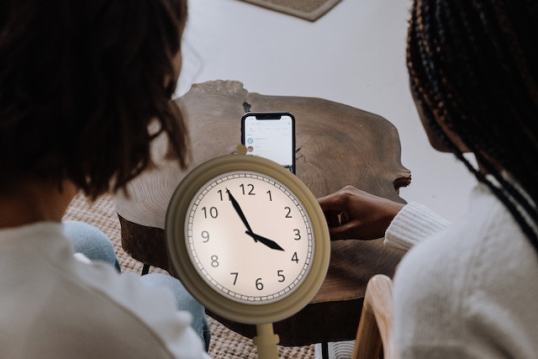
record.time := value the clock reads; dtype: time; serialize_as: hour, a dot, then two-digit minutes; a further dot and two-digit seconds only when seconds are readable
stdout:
3.56
